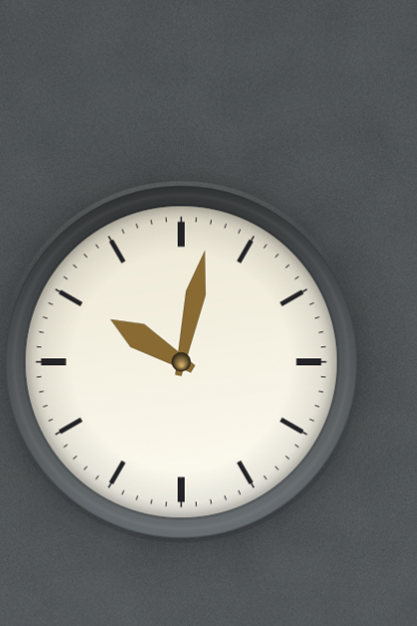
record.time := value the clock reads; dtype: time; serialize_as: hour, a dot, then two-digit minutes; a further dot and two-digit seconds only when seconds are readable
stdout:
10.02
